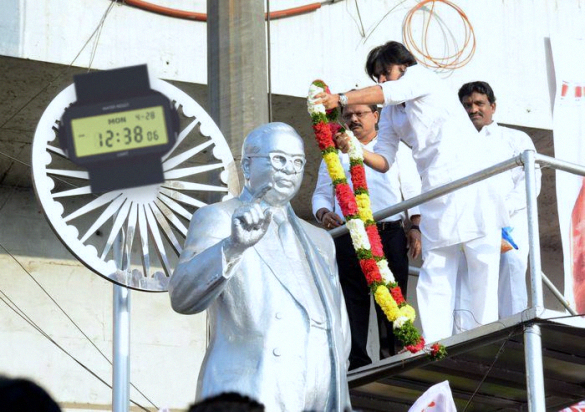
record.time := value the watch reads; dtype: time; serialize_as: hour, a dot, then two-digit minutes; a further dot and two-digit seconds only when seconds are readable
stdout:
12.38.06
